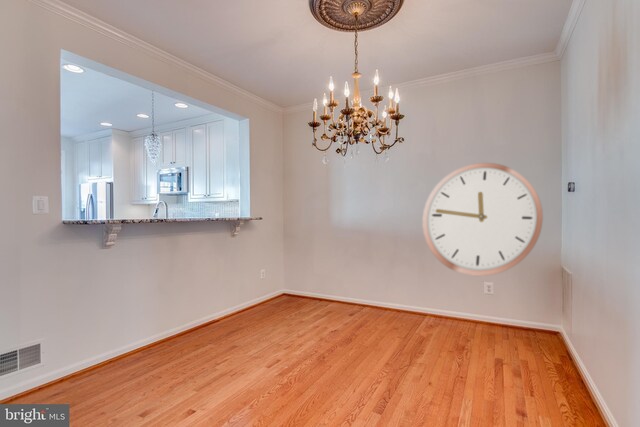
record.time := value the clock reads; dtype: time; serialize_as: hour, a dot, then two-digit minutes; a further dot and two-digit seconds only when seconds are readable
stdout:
11.46
